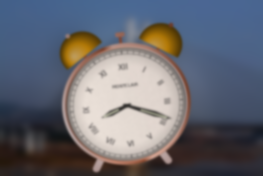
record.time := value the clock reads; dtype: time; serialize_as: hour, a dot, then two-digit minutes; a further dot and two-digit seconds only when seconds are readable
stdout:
8.19
